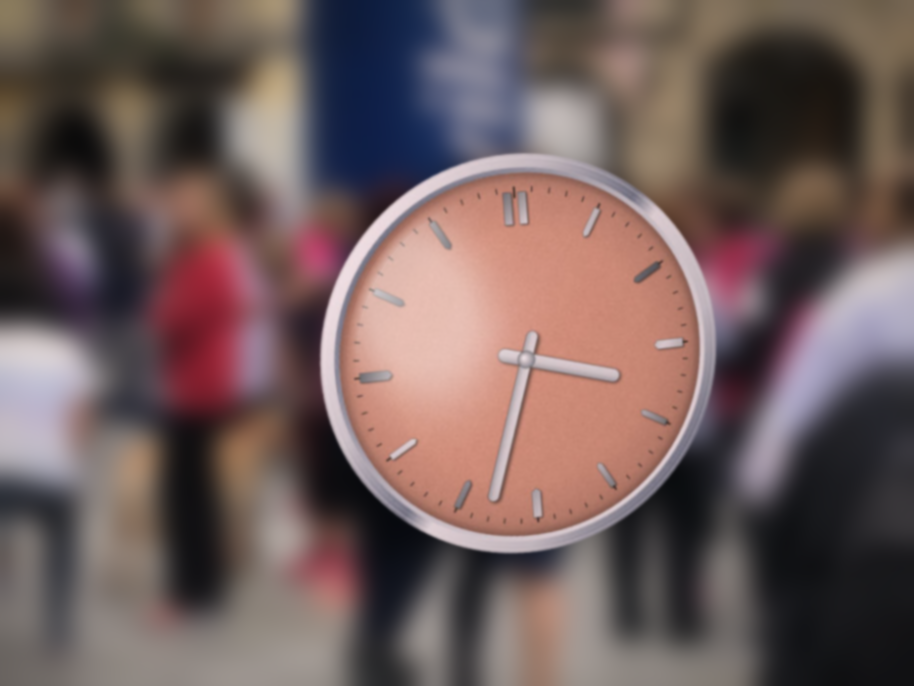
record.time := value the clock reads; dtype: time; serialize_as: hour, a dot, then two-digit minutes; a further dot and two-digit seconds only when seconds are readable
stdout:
3.33
